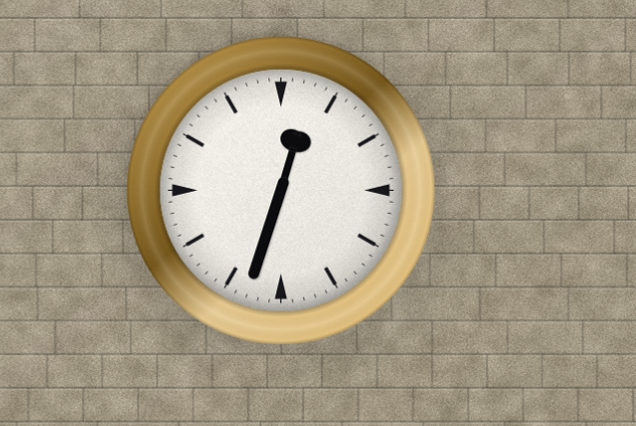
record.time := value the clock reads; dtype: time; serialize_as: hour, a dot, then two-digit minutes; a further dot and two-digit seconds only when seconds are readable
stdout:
12.33
